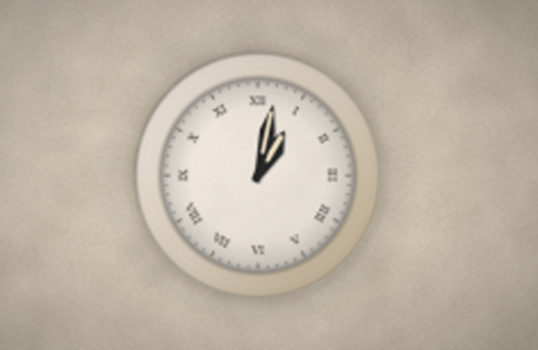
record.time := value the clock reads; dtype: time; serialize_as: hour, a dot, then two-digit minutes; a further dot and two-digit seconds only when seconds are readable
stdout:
1.02
